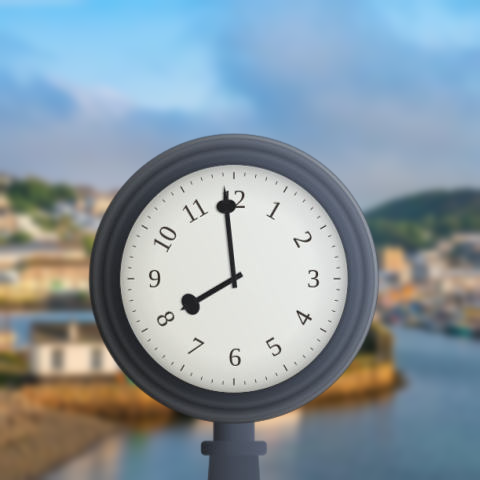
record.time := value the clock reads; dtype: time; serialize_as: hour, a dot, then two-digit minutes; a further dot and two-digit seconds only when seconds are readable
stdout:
7.59
